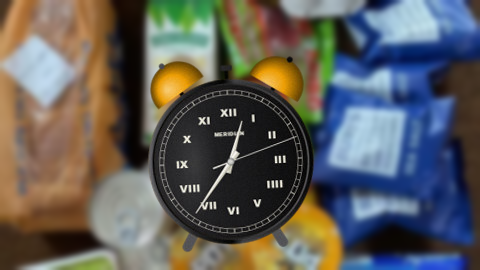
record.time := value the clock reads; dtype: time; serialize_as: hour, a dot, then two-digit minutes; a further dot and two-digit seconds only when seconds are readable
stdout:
12.36.12
